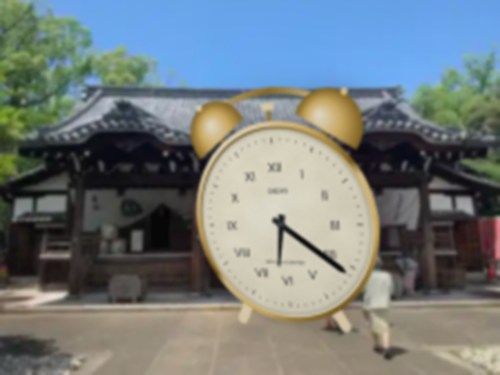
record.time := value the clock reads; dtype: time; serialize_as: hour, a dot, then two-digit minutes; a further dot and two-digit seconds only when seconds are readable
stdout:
6.21
